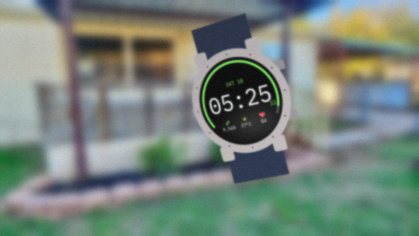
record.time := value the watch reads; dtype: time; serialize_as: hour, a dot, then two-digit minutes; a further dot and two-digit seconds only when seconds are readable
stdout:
5.25
